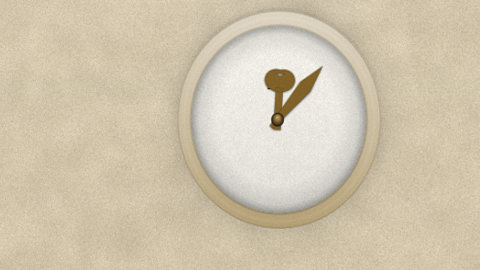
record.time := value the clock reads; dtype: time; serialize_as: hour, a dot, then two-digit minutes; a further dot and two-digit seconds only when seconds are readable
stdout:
12.07
